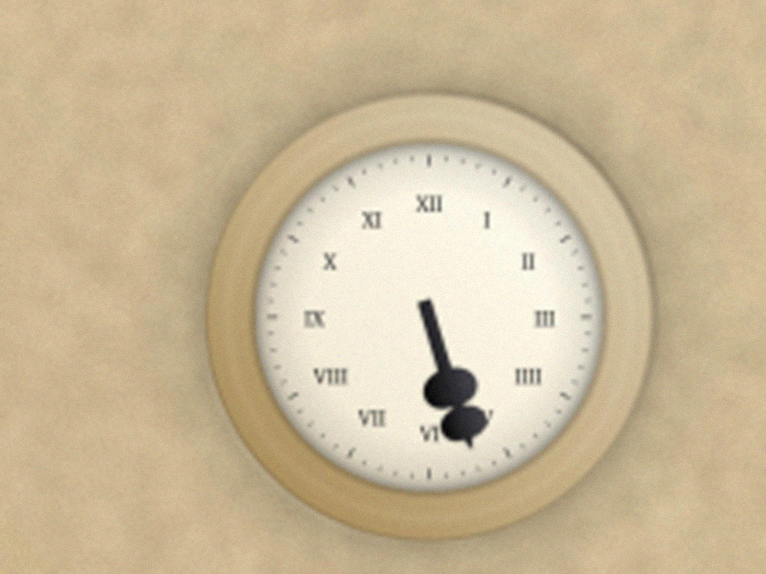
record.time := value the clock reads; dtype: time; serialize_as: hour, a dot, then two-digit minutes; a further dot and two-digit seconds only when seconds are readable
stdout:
5.27
